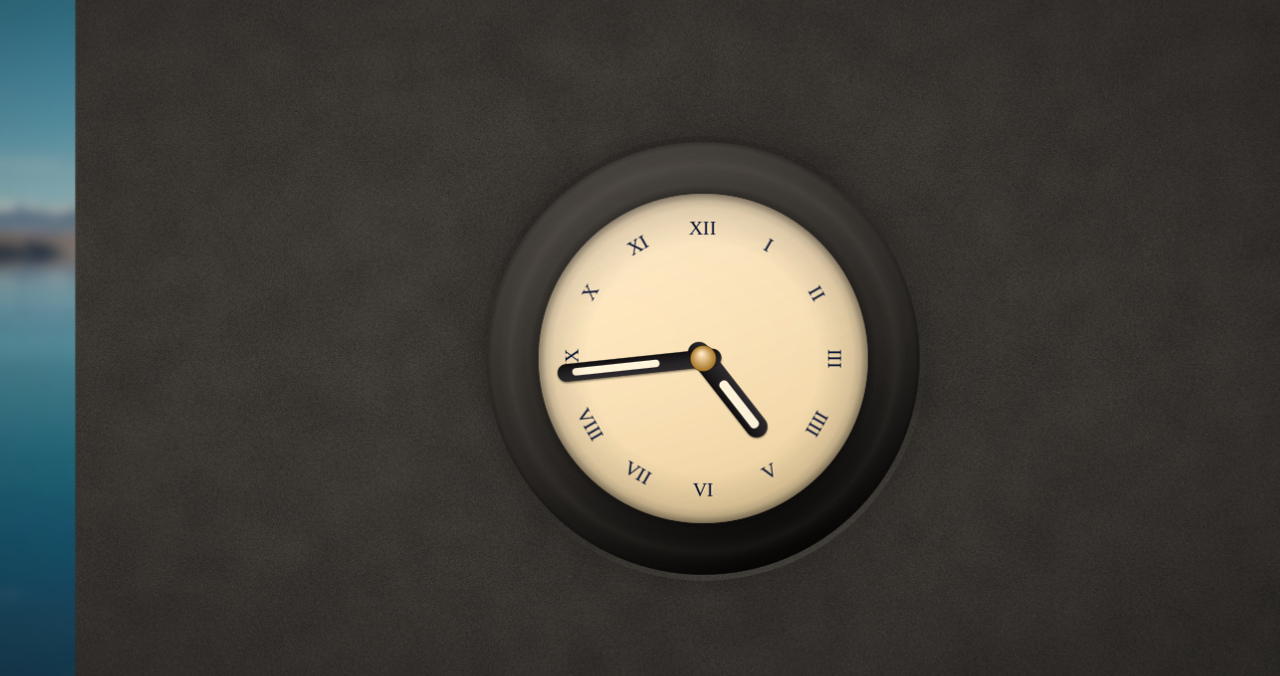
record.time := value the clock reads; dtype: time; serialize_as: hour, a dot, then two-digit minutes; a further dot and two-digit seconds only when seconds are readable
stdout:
4.44
